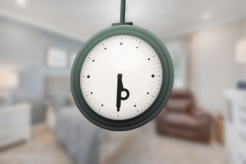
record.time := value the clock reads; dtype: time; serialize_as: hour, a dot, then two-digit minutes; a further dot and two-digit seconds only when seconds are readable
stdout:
5.30
